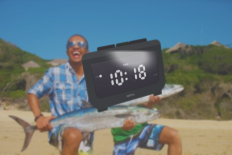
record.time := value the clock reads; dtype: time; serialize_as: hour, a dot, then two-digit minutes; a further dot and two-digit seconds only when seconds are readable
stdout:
10.18
